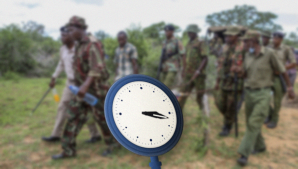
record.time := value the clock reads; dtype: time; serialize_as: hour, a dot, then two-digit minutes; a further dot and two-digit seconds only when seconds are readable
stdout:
3.17
